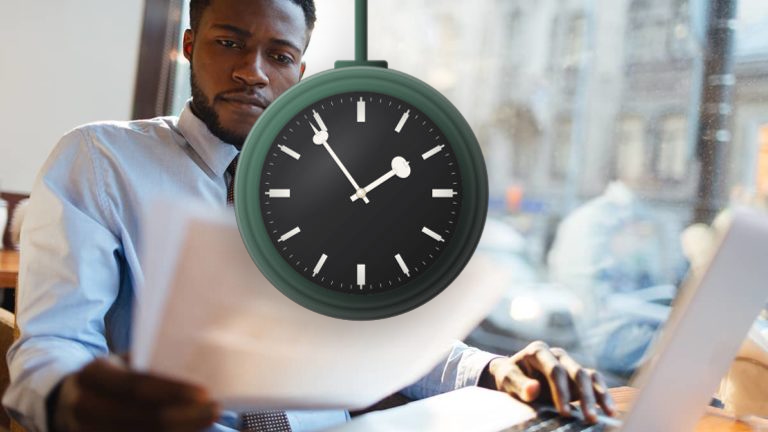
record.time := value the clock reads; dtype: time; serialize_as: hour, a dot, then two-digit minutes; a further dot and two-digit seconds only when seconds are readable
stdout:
1.54
